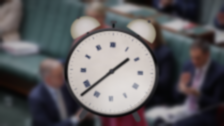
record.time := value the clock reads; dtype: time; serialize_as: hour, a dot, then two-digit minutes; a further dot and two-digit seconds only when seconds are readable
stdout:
1.38
